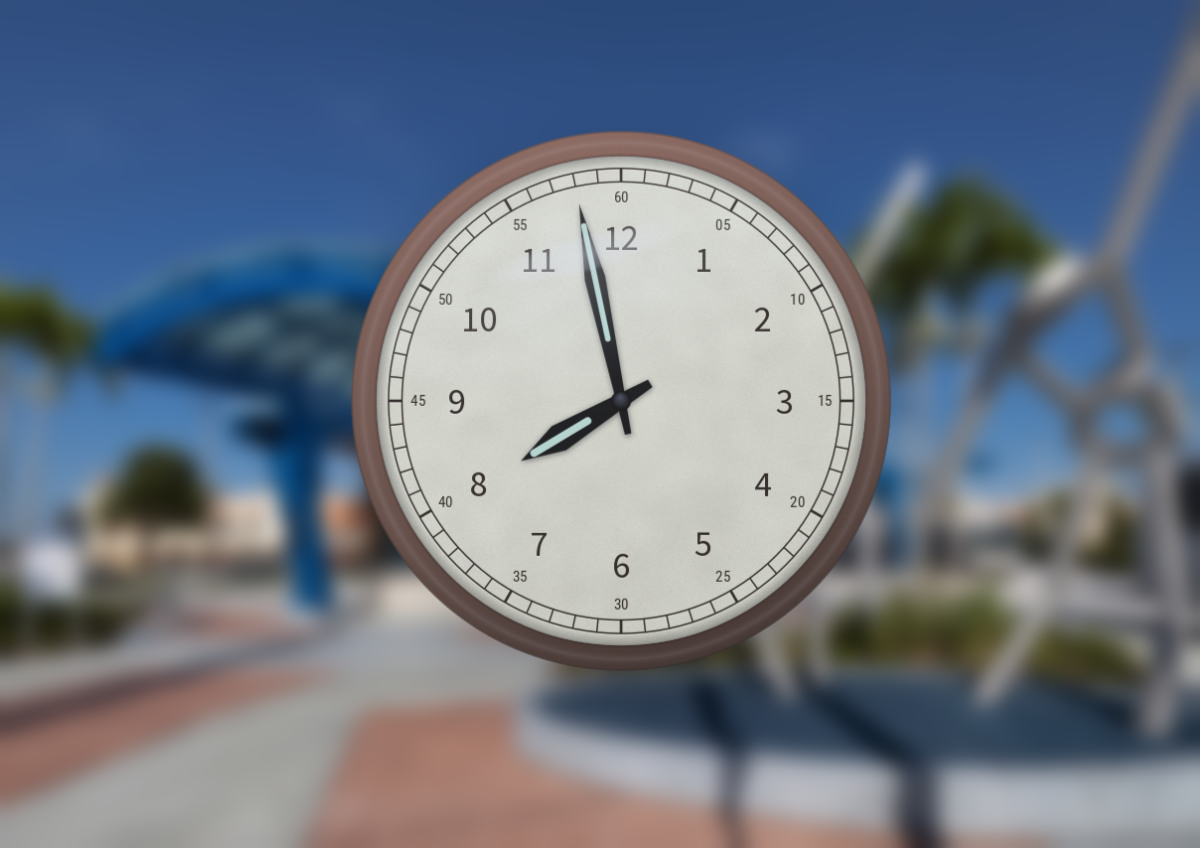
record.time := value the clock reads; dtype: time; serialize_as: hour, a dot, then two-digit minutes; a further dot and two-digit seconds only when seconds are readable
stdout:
7.58
